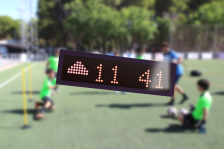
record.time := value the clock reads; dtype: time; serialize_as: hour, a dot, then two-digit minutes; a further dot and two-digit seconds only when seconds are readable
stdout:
11.41
